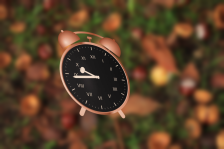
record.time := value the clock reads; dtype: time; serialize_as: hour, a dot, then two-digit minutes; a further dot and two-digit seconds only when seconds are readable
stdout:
9.44
